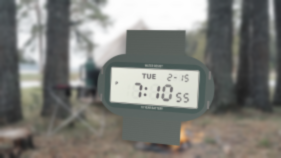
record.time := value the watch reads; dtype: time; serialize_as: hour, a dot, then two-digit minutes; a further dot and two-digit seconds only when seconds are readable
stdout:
7.10.55
